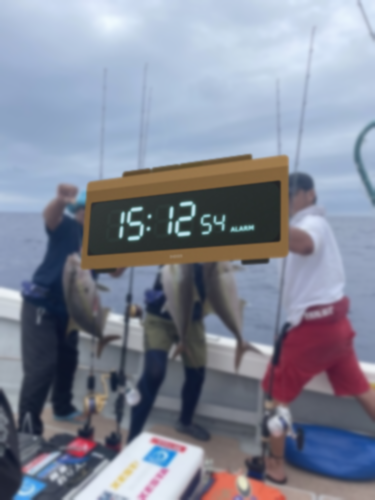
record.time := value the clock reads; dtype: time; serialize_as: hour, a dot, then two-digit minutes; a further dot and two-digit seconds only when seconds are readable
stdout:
15.12.54
